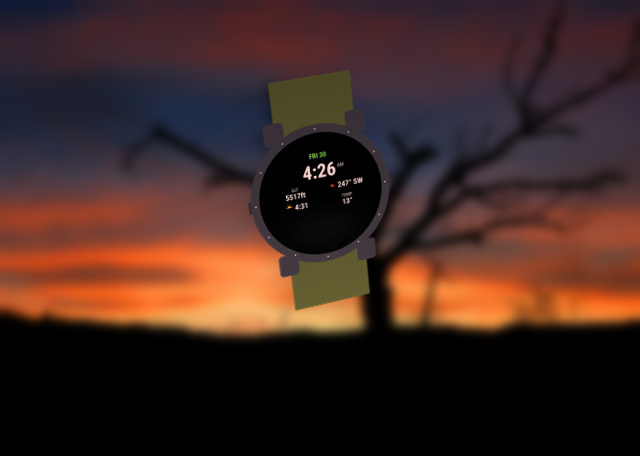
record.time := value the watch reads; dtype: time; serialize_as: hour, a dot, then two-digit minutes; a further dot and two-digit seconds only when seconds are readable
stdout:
4.26
